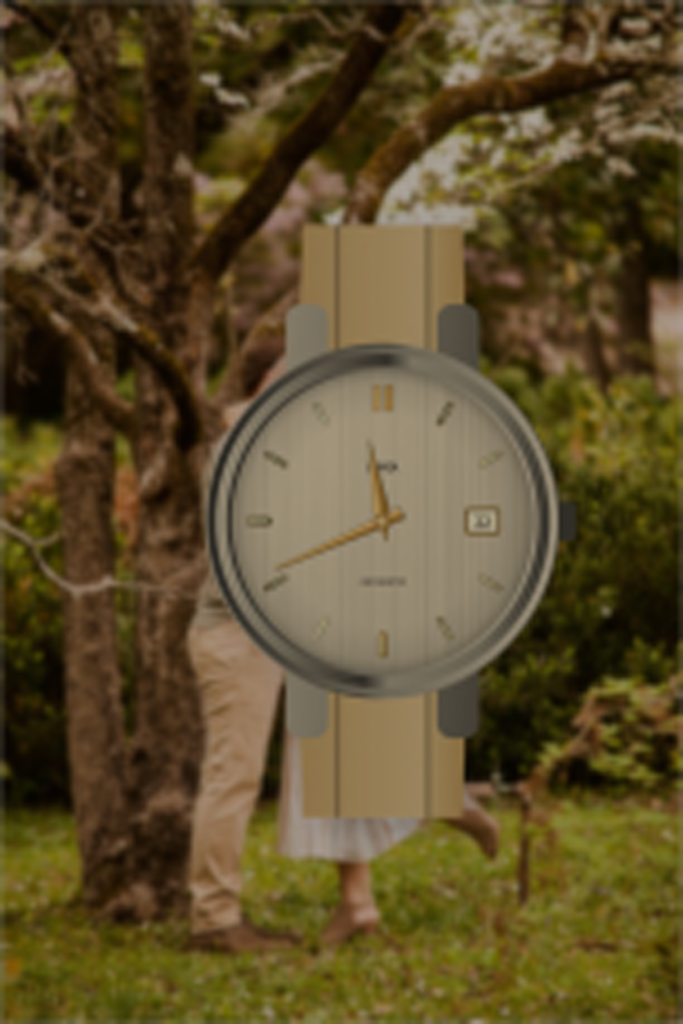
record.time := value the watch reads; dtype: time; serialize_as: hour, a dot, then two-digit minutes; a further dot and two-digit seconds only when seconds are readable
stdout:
11.41
